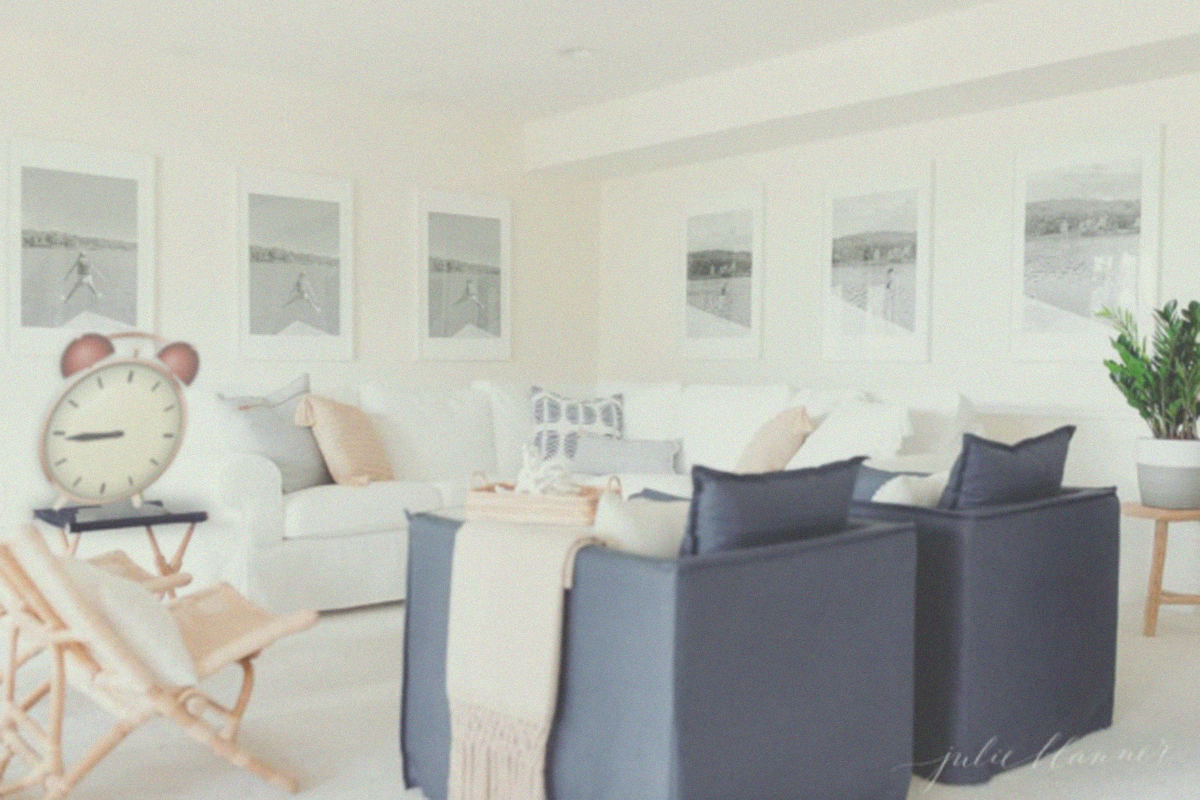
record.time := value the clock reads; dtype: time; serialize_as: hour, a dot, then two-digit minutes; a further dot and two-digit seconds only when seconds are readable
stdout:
8.44
